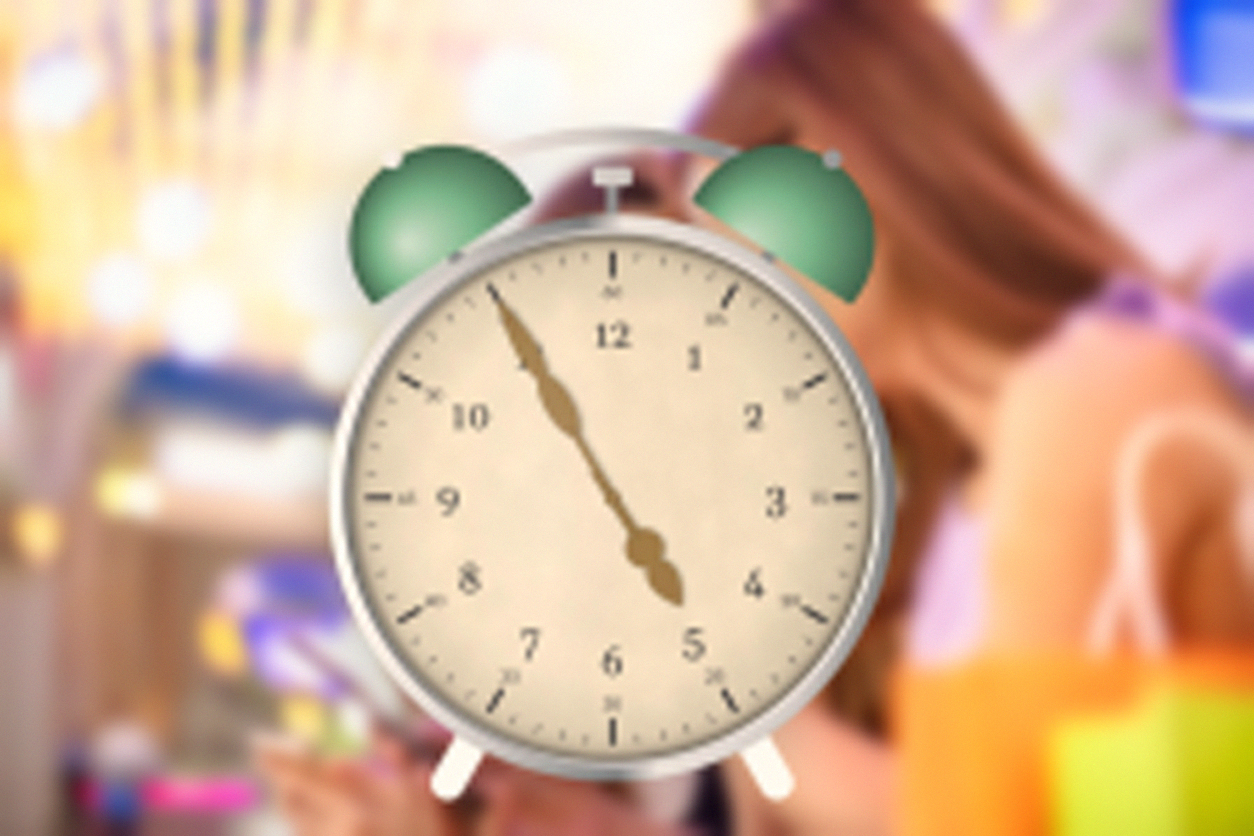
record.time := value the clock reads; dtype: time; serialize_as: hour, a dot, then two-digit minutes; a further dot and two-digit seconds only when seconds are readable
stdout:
4.55
